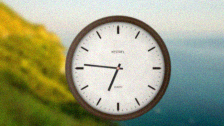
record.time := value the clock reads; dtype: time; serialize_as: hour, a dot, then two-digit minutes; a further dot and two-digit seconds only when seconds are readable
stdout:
6.46
